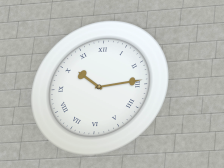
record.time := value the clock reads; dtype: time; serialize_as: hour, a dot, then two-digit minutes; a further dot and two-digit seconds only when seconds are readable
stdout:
10.14
